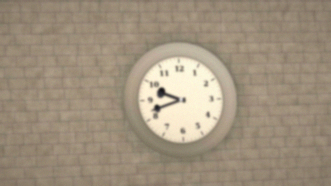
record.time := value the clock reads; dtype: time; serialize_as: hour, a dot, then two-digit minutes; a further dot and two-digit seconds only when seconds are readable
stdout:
9.42
